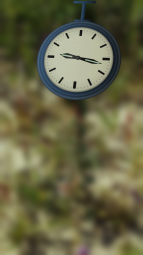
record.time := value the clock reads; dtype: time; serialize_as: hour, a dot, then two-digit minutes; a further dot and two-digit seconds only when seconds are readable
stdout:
9.17
